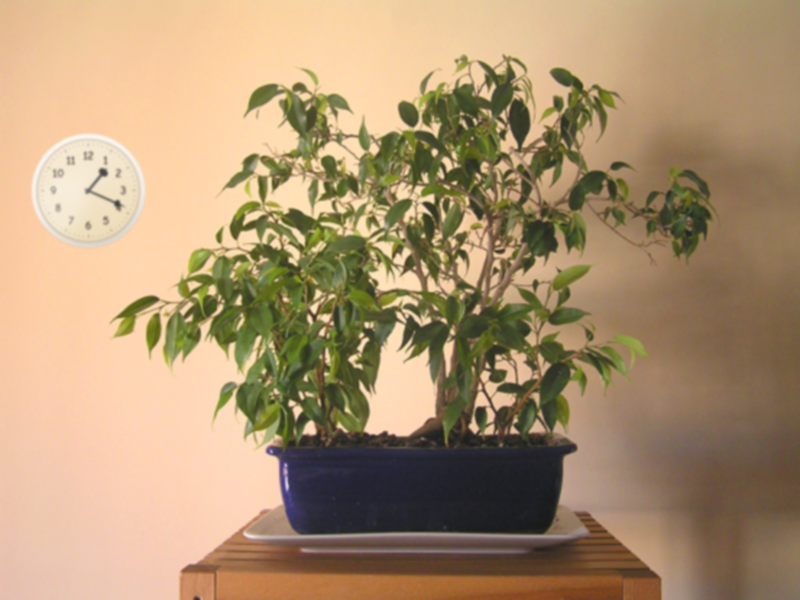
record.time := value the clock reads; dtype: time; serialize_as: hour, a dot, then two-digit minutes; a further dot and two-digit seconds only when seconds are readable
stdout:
1.19
